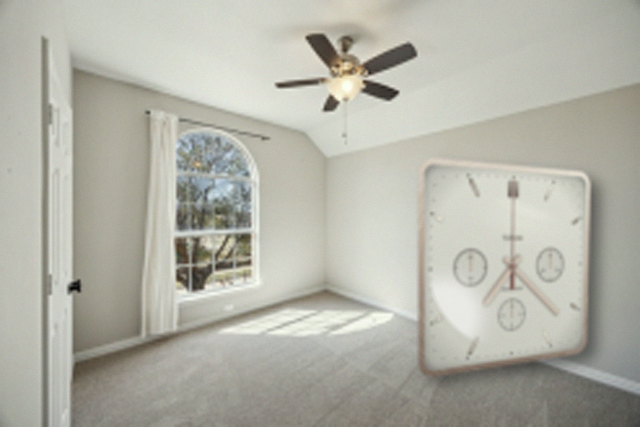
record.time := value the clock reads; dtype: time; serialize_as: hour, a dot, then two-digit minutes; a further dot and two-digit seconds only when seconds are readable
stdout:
7.22
